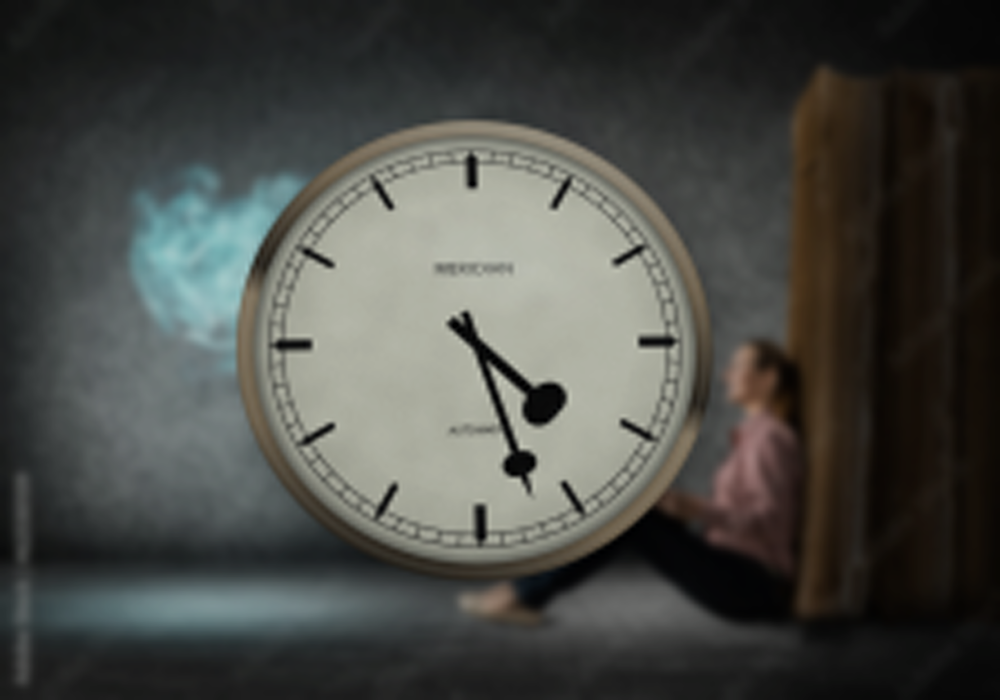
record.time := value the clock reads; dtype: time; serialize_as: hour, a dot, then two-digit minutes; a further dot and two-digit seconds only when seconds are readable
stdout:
4.27
